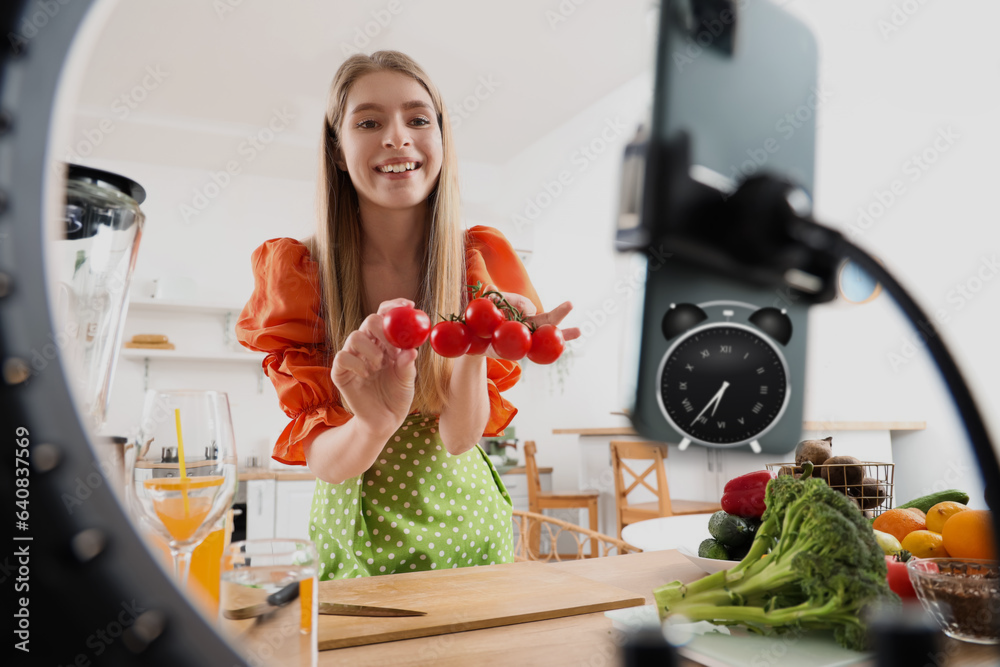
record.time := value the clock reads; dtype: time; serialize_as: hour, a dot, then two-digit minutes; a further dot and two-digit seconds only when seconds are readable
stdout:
6.36
